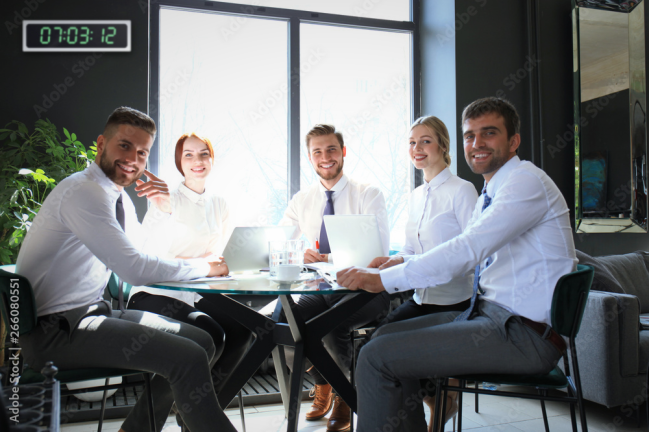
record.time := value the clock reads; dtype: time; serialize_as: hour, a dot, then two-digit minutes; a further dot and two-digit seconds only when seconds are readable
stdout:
7.03.12
